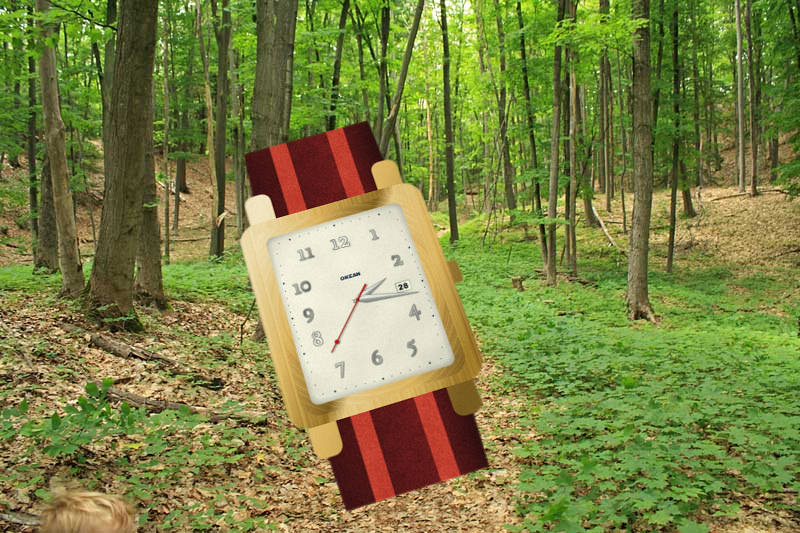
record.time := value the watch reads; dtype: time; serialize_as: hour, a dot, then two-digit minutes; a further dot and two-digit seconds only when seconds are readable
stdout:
2.16.37
